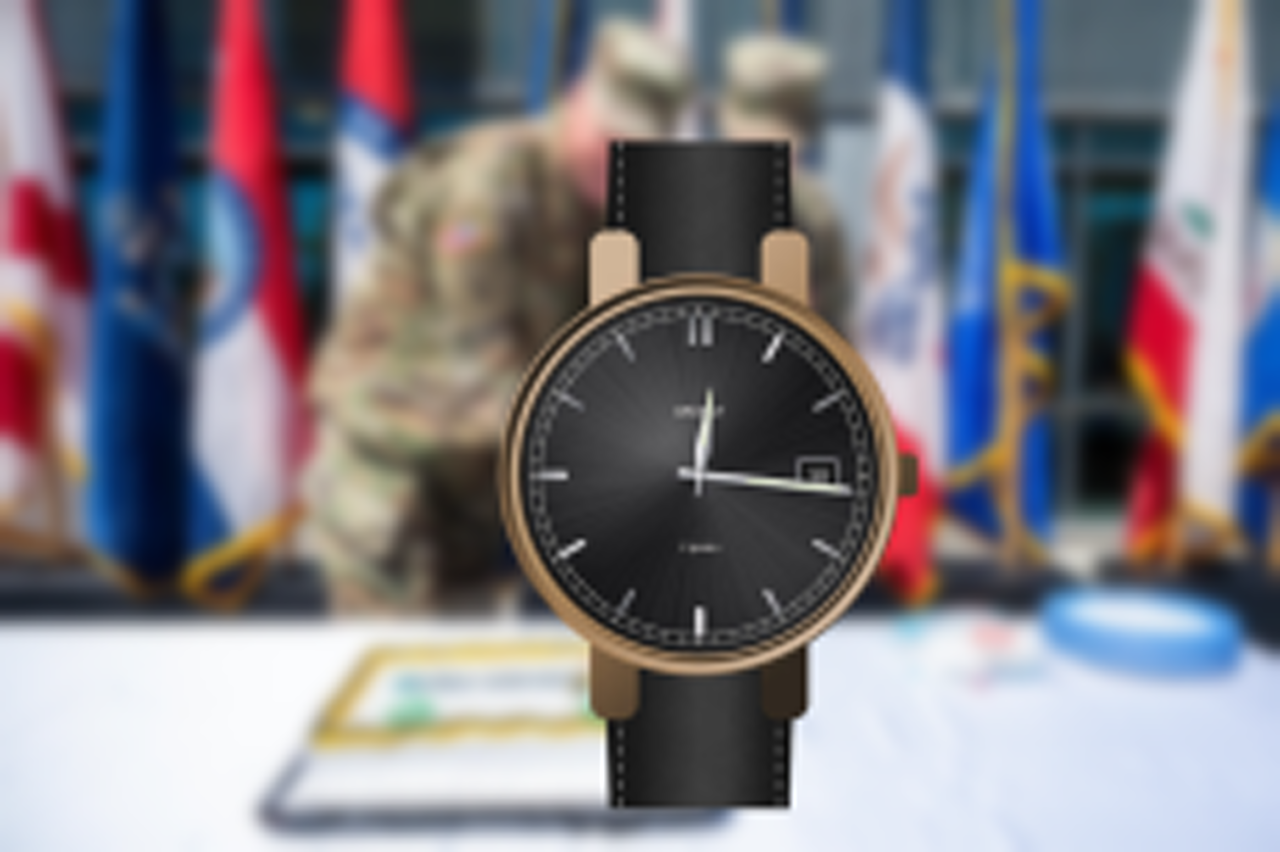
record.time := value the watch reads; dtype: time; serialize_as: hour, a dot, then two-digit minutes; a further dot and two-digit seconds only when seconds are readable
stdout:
12.16
